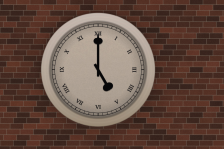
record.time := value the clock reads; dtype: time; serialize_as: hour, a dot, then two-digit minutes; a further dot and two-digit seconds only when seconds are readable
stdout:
5.00
